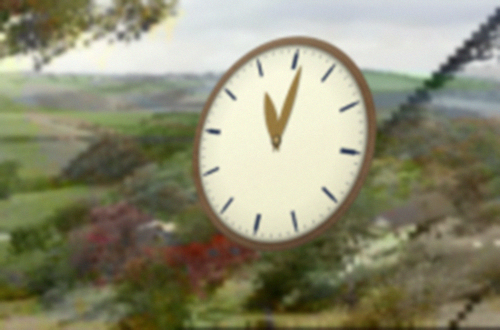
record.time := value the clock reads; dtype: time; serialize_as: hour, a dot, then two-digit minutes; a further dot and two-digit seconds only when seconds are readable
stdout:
11.01
